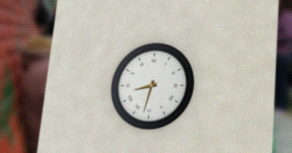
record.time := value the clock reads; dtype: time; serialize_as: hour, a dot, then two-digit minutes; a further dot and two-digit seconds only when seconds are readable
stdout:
8.32
